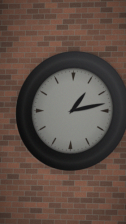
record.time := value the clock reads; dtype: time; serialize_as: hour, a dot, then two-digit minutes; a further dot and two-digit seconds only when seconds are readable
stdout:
1.13
